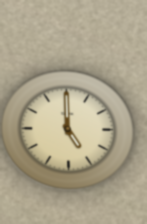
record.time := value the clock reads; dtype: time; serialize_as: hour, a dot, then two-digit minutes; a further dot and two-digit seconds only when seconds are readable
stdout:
5.00
